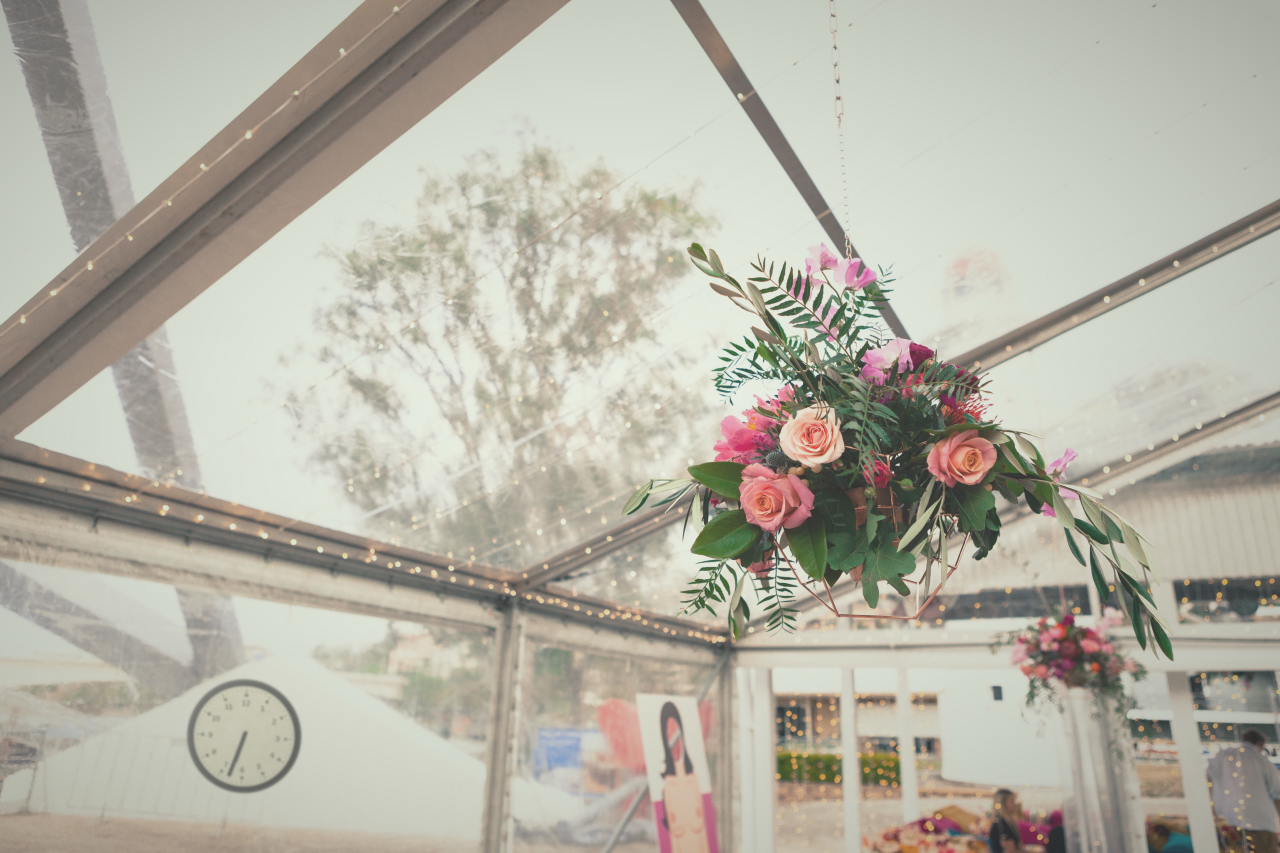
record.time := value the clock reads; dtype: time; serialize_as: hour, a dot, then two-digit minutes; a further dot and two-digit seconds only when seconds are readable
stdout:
6.33
